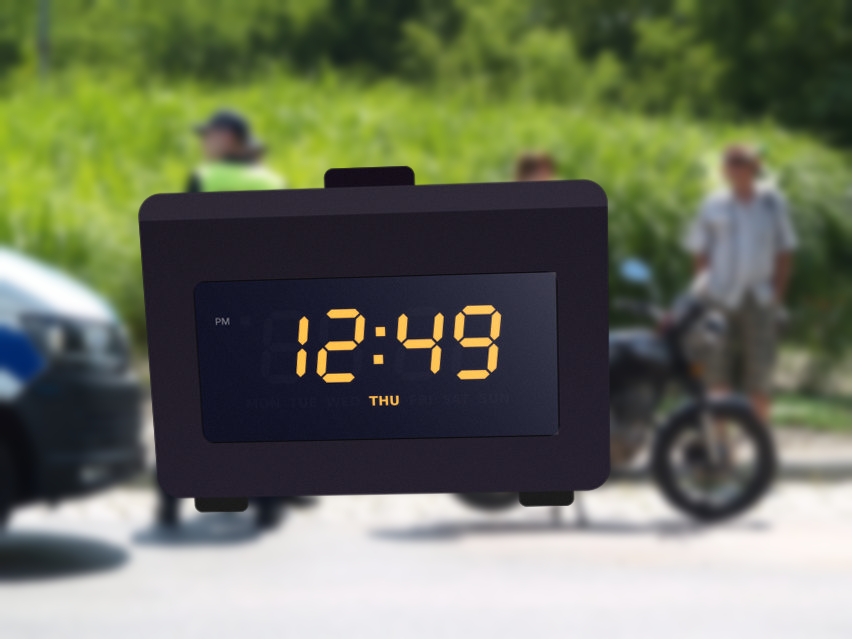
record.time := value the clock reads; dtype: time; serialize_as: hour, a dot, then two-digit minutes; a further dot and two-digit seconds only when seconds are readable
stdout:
12.49
